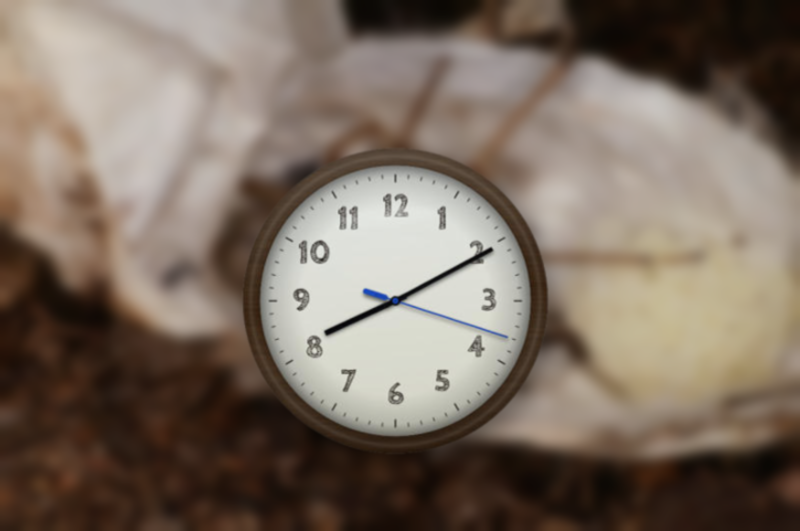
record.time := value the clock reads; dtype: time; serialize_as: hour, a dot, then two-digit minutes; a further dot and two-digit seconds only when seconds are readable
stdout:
8.10.18
